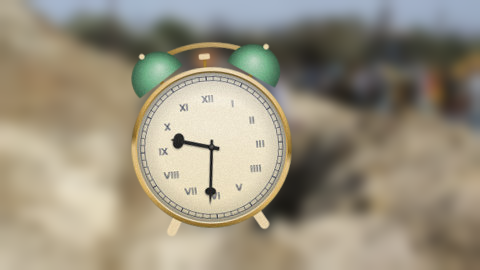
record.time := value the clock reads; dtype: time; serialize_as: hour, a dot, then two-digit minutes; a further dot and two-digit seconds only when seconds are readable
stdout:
9.31
